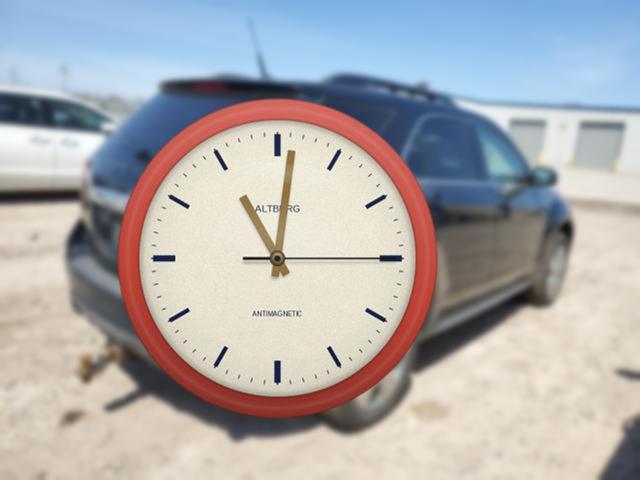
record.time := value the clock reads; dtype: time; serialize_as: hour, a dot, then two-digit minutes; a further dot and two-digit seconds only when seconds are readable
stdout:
11.01.15
